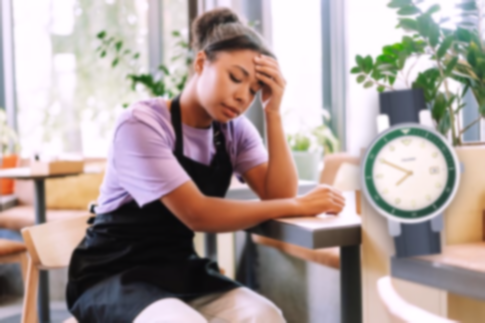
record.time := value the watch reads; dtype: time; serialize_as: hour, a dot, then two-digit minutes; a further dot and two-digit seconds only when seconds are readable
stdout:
7.50
